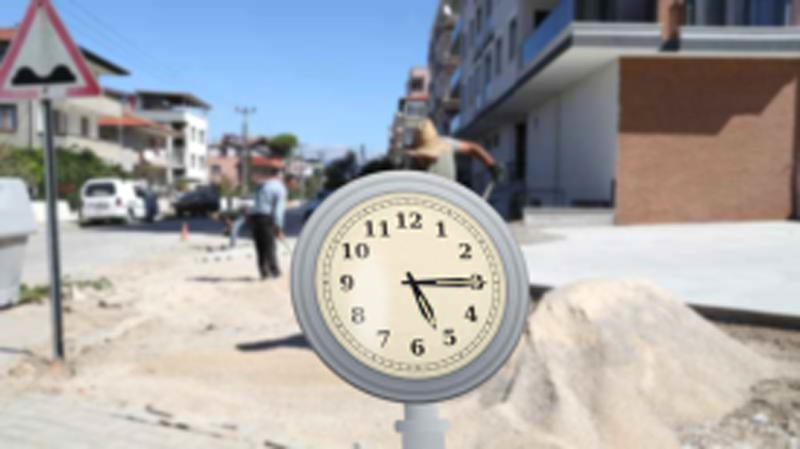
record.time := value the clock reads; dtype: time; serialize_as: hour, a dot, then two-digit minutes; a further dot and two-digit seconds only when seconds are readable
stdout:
5.15
